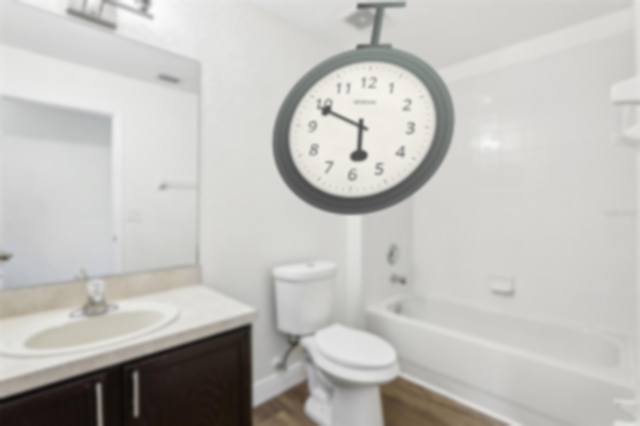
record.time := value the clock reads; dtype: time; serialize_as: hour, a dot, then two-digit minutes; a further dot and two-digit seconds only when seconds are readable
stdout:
5.49
